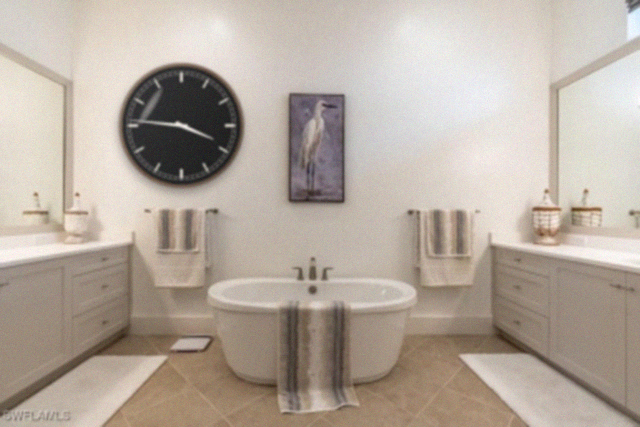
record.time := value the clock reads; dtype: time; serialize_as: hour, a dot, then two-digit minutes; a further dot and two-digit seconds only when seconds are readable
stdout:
3.46
